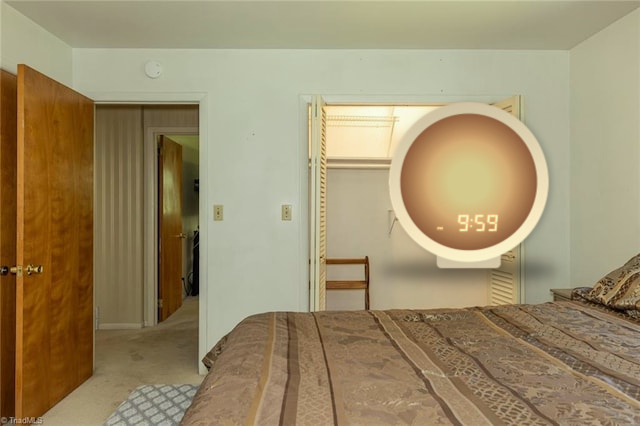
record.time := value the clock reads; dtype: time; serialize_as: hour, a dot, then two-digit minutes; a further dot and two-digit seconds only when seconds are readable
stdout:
9.59
